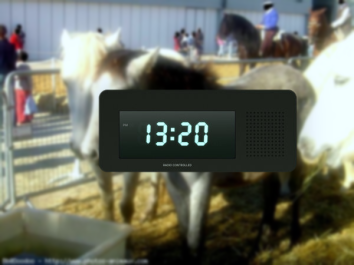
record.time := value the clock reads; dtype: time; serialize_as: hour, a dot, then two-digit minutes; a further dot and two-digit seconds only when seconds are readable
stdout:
13.20
